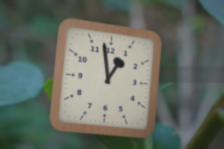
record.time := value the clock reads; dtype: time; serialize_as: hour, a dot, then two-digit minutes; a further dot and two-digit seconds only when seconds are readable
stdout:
12.58
